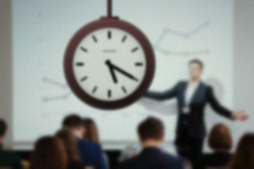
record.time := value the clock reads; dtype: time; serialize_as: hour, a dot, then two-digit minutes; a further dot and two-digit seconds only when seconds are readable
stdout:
5.20
